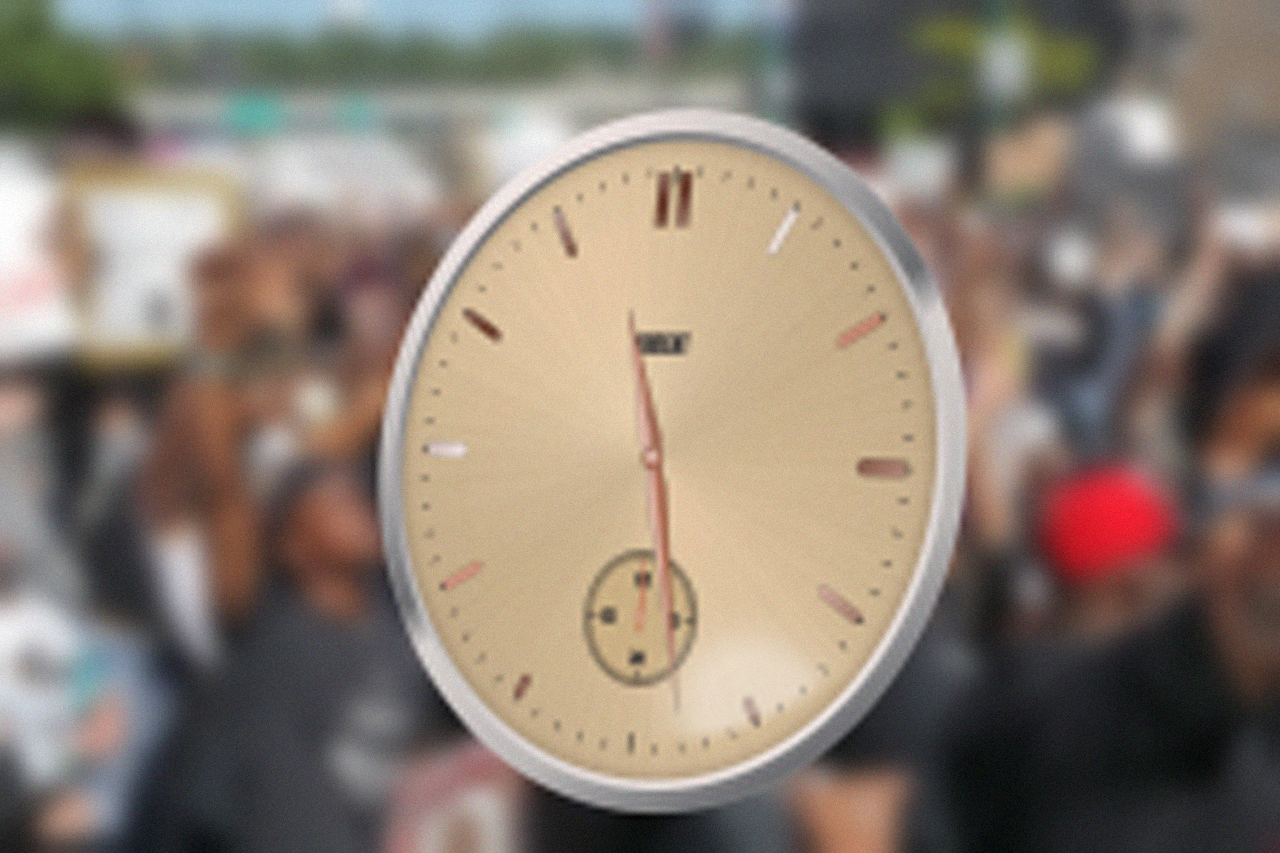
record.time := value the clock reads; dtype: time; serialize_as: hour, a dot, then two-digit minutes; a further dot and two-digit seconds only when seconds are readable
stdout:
11.28
